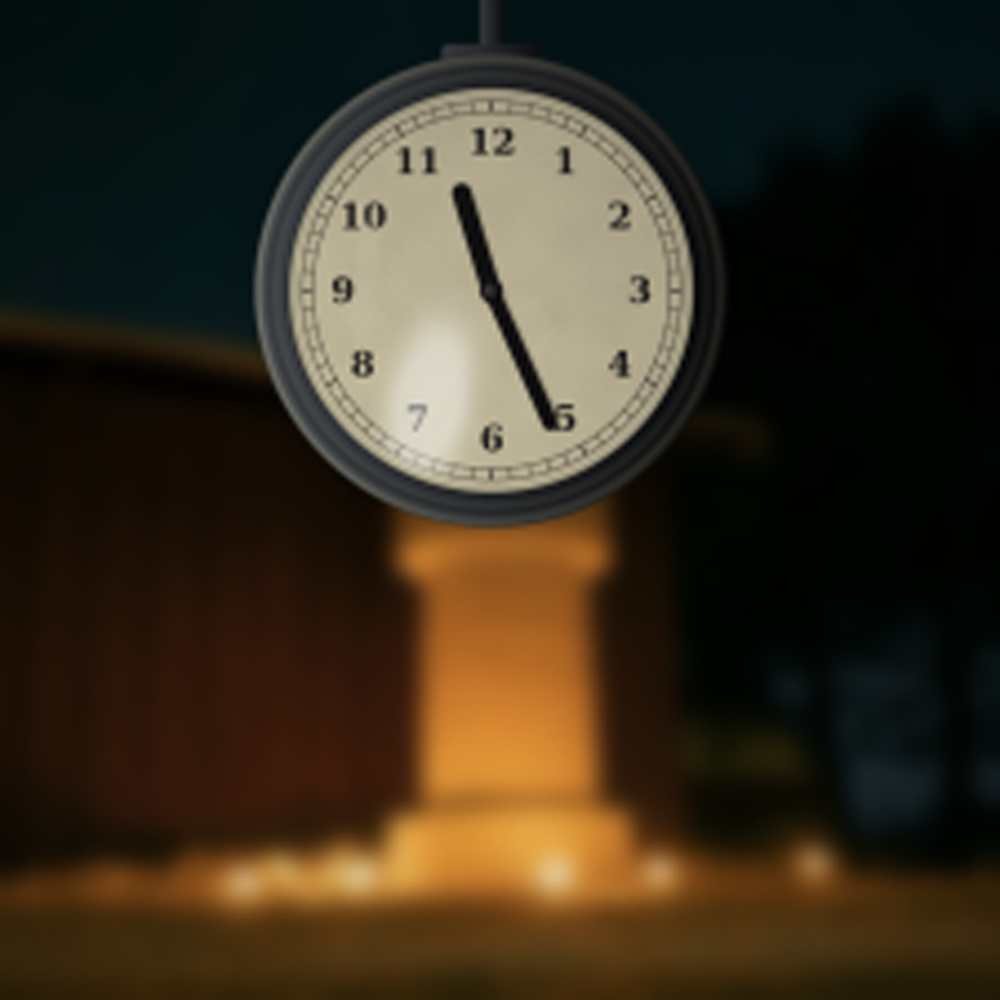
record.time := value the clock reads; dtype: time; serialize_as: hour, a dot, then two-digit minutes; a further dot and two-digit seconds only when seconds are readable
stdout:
11.26
